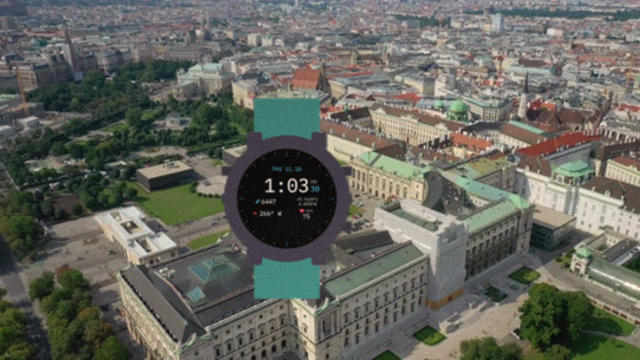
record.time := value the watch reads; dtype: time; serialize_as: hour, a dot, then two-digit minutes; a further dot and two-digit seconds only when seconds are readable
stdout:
1.03
